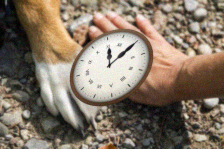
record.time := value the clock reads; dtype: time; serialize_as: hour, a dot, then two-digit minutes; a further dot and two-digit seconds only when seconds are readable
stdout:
11.05
